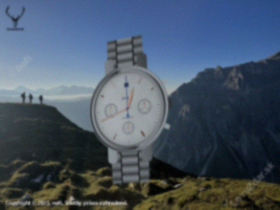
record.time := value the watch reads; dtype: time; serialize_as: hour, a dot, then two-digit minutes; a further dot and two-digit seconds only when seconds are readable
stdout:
12.42
